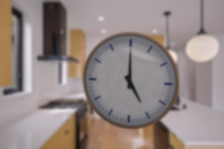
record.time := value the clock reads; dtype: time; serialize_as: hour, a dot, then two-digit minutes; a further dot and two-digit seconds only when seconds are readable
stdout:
5.00
